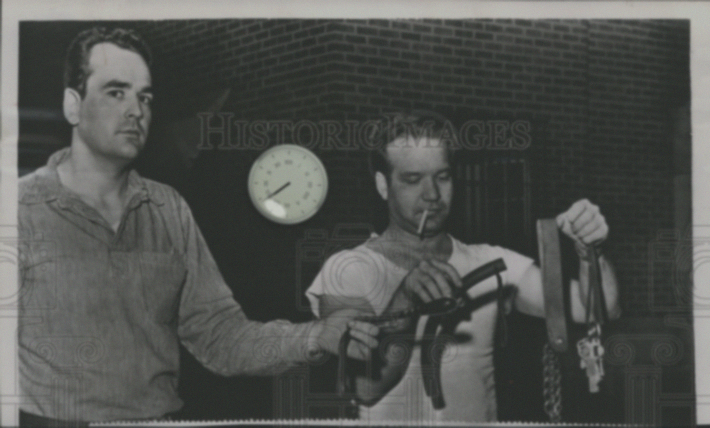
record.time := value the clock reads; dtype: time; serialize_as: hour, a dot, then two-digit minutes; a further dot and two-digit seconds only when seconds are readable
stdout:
7.39
